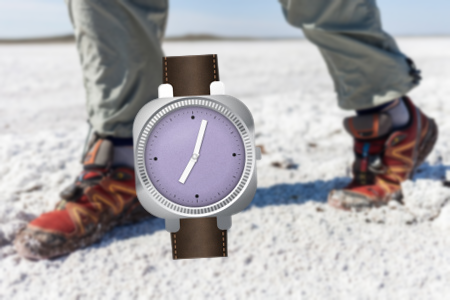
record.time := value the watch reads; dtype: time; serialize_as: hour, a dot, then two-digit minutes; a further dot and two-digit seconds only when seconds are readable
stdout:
7.03
